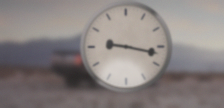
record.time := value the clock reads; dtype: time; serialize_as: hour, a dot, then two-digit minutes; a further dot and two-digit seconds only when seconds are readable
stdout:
9.17
